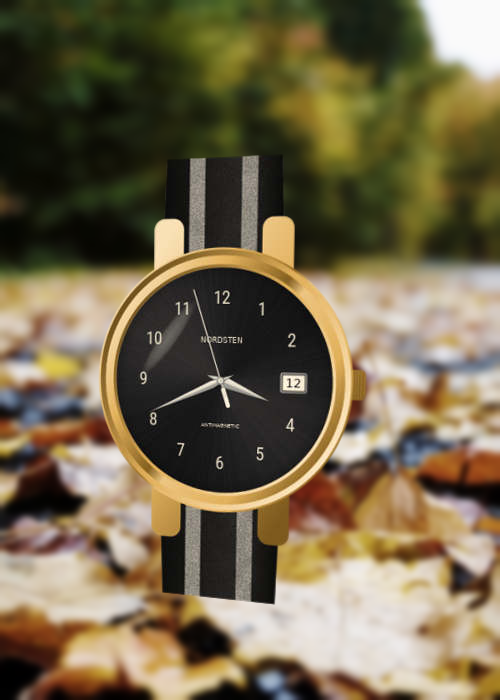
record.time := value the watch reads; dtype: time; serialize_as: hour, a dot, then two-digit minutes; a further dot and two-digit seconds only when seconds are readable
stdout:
3.40.57
